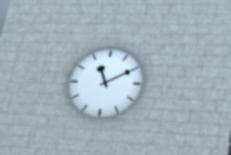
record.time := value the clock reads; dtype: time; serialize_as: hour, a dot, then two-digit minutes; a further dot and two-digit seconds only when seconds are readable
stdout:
11.10
